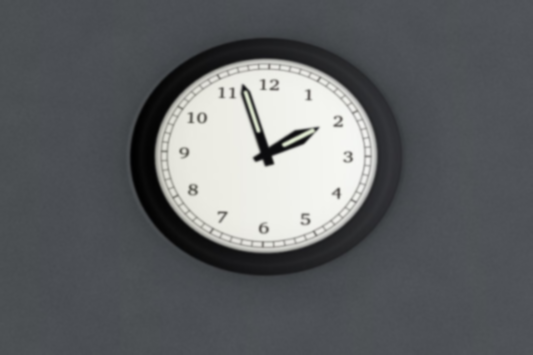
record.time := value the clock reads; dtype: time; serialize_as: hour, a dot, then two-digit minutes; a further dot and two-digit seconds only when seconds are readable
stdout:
1.57
